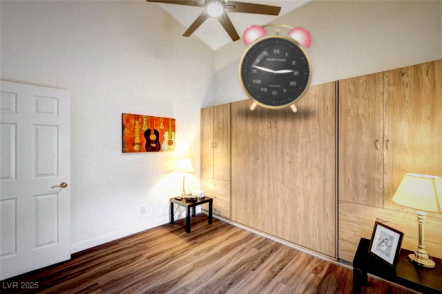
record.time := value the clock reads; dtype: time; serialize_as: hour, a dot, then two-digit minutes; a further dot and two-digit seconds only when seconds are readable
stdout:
2.47
